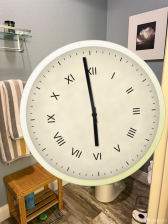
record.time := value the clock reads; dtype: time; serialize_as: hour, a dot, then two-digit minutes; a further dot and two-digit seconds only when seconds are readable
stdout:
5.59
